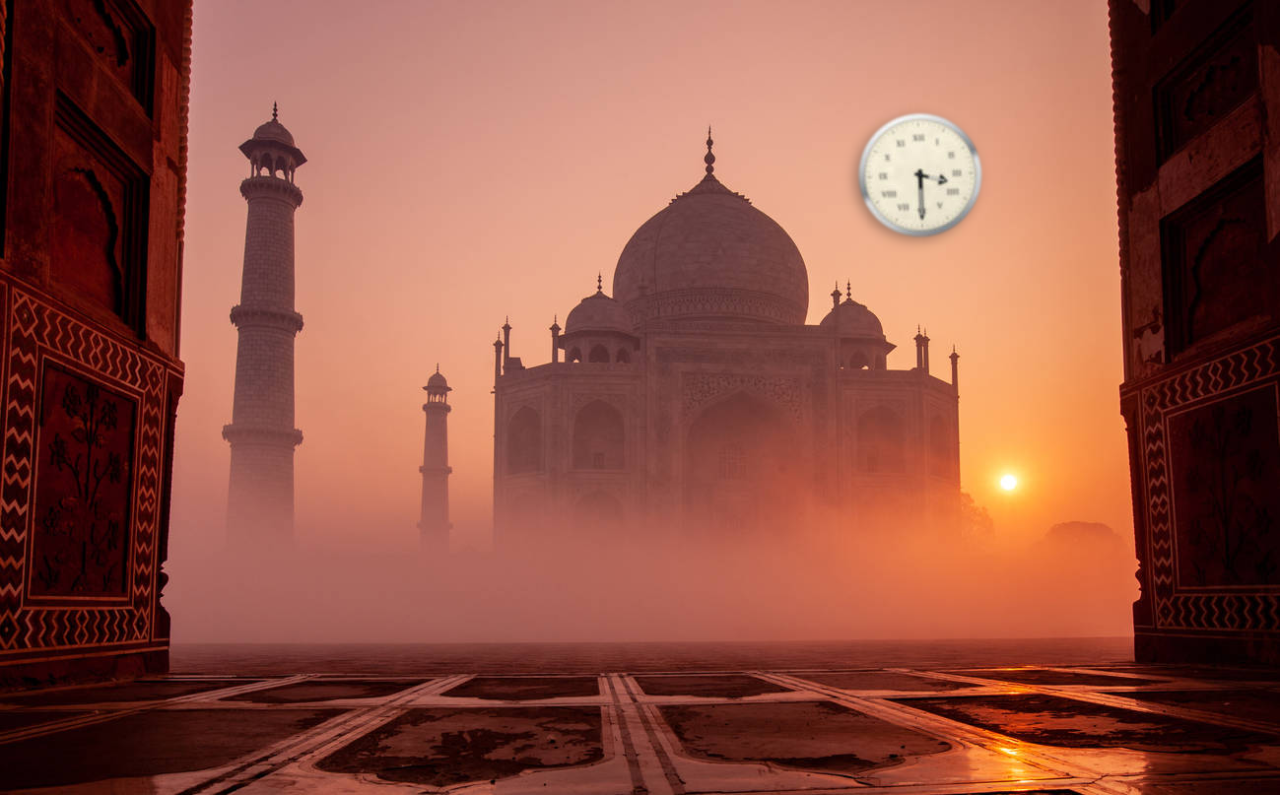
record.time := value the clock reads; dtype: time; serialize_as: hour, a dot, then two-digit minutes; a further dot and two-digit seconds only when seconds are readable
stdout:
3.30
